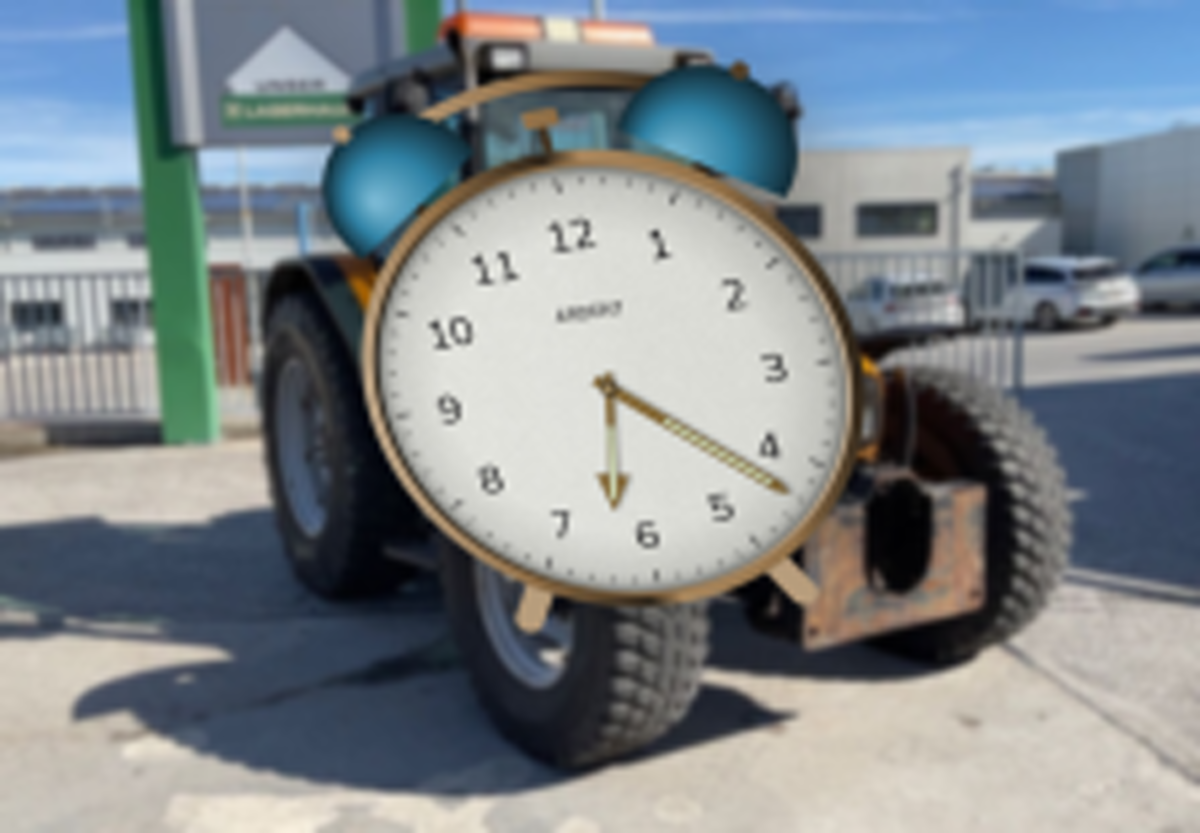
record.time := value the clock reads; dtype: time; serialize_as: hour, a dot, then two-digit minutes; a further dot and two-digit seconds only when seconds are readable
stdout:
6.22
